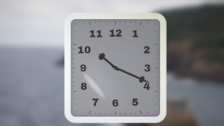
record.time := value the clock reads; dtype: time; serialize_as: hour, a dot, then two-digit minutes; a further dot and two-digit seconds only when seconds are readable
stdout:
10.19
